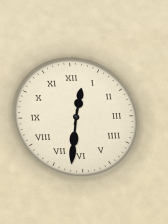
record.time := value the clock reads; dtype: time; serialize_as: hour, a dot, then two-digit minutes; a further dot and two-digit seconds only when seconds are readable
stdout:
12.32
